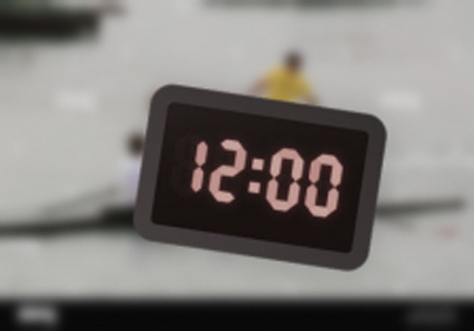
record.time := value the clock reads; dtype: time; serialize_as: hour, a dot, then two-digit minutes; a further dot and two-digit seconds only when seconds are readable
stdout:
12.00
